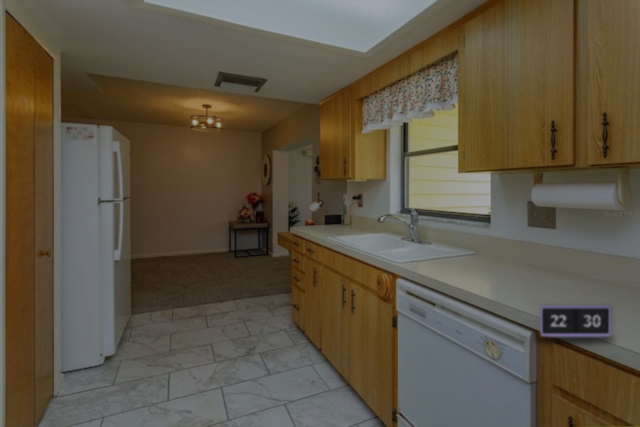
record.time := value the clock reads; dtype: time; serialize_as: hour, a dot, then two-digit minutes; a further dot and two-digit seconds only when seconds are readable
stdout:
22.30
